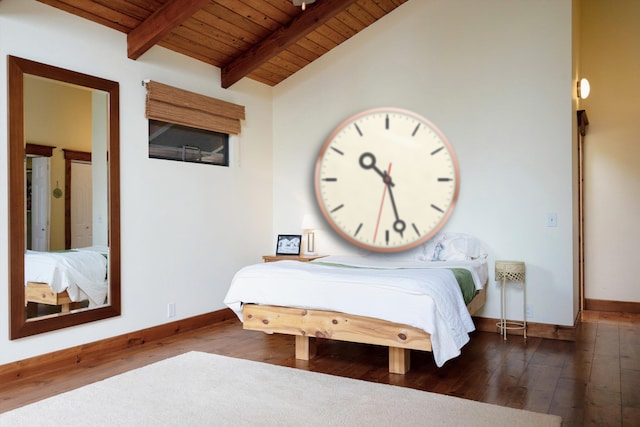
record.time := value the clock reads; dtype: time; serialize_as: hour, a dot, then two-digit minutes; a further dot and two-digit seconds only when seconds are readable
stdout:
10.27.32
